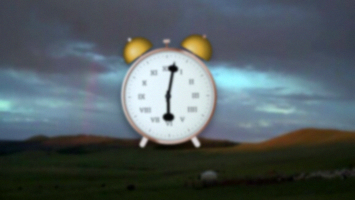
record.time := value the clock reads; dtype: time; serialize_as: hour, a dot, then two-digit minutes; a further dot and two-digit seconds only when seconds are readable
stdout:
6.02
